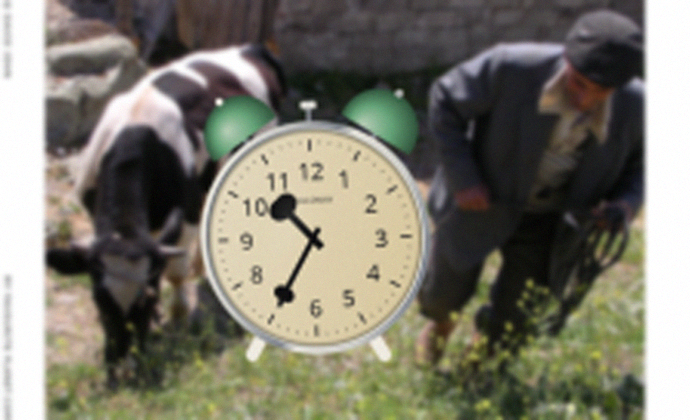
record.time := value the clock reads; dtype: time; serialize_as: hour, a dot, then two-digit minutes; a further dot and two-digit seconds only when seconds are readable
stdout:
10.35
